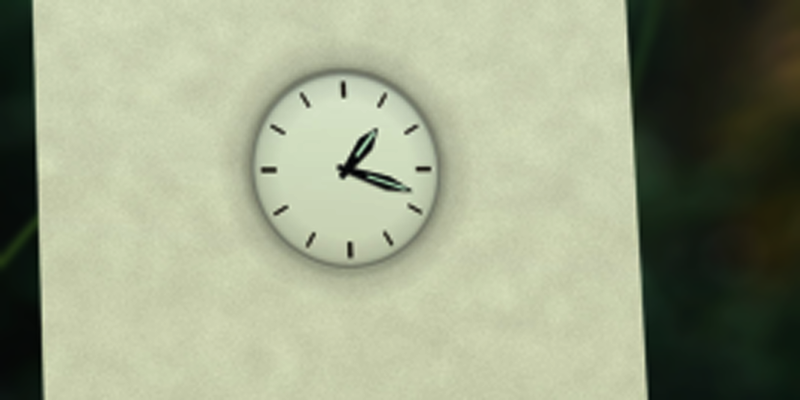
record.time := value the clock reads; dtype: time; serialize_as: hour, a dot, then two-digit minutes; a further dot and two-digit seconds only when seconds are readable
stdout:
1.18
